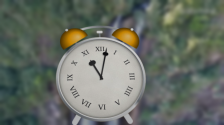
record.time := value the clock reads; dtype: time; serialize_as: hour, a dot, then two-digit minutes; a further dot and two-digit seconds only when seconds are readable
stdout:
11.02
